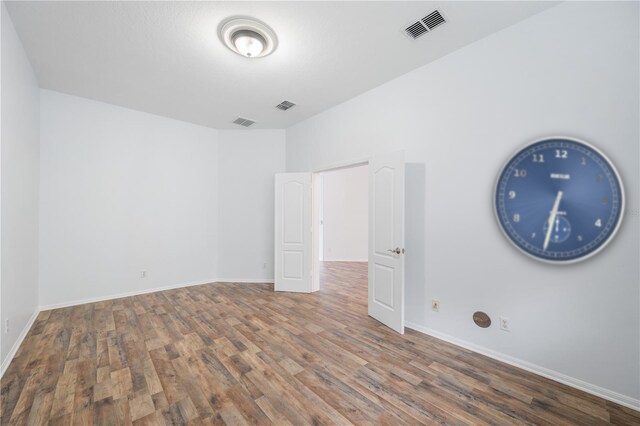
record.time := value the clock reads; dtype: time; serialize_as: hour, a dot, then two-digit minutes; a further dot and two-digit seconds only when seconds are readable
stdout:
6.32
